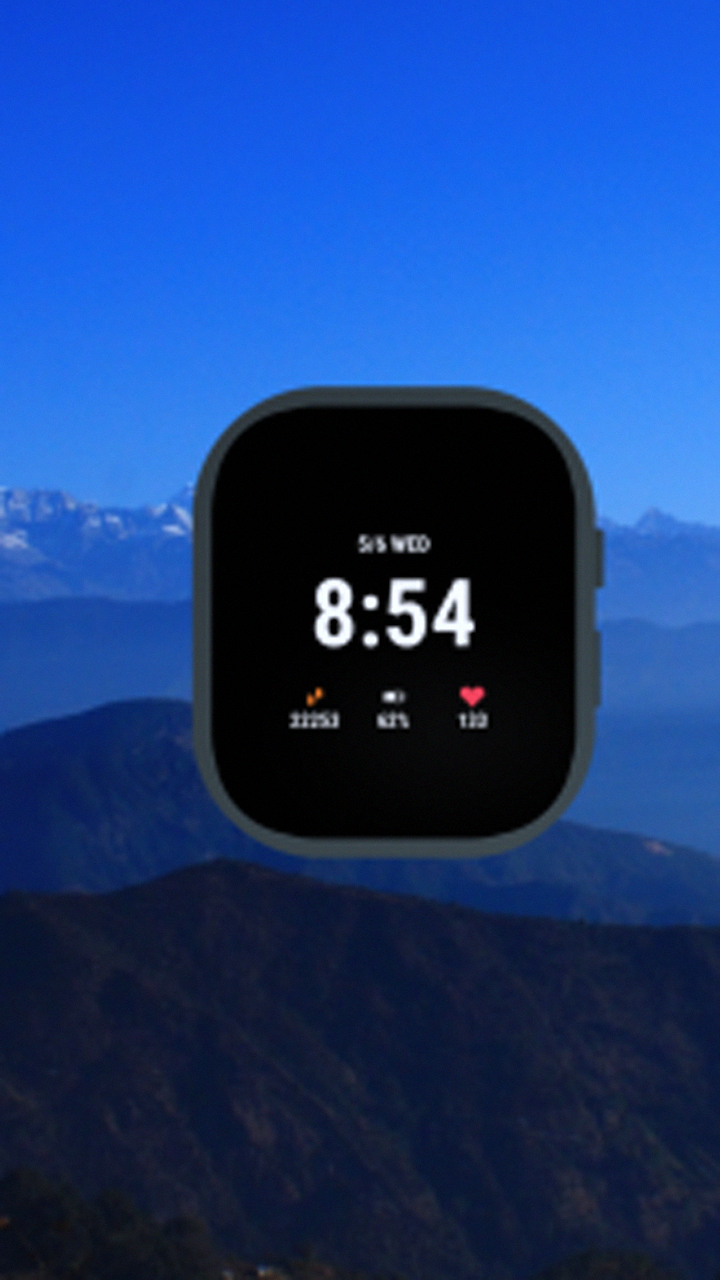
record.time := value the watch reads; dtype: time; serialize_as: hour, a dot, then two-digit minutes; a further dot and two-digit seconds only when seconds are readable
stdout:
8.54
